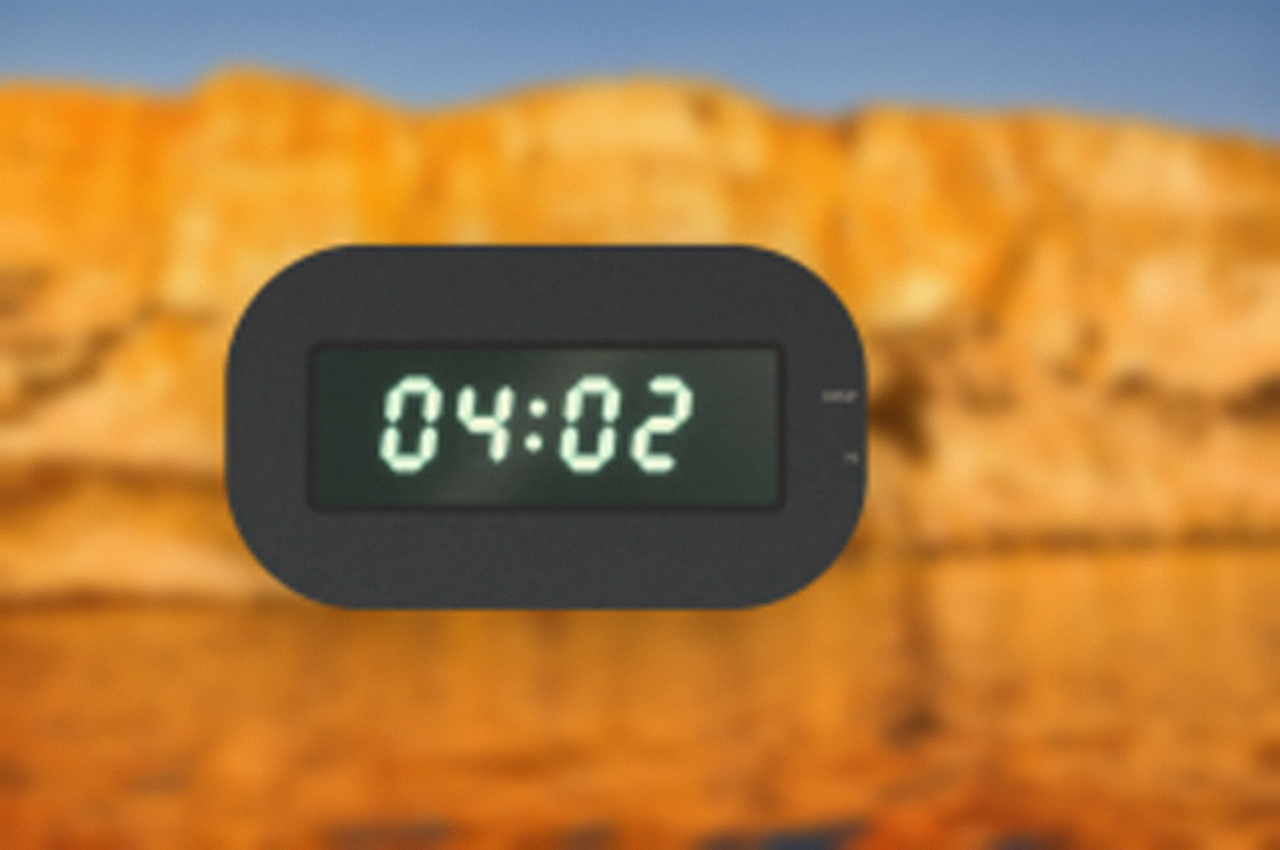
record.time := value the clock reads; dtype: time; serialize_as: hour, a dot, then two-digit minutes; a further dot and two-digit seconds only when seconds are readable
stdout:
4.02
